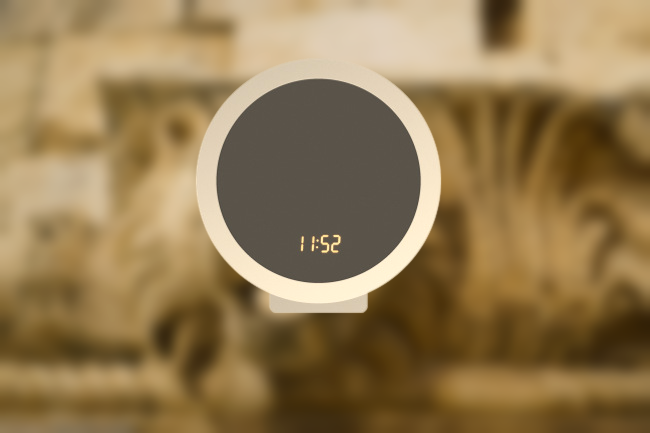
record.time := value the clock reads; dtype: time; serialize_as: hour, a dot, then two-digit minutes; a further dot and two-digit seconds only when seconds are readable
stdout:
11.52
